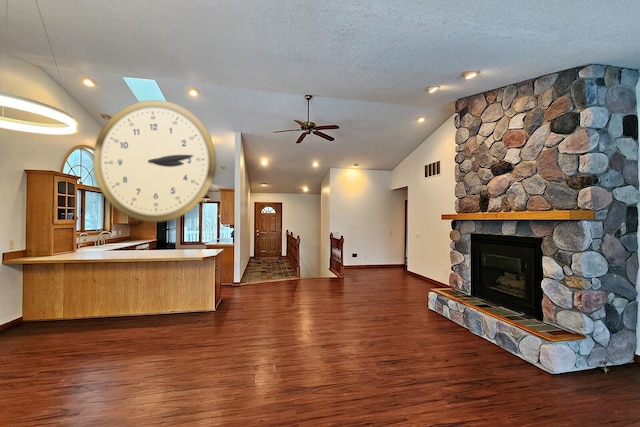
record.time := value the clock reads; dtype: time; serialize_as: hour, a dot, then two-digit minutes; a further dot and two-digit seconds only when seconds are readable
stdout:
3.14
